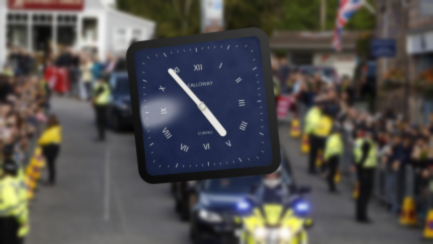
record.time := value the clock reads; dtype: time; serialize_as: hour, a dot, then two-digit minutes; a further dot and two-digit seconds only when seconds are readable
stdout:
4.54
